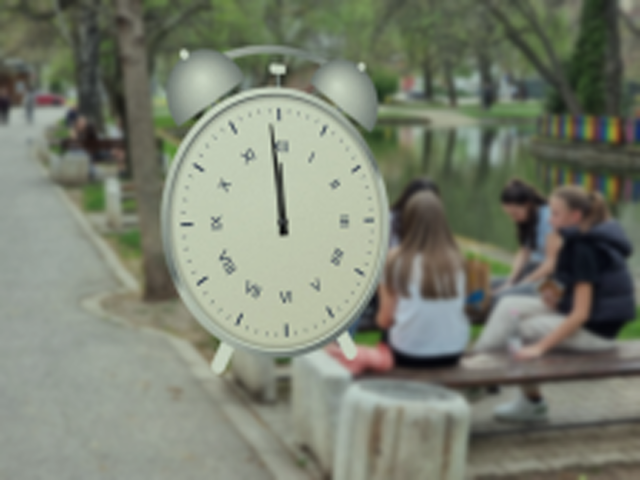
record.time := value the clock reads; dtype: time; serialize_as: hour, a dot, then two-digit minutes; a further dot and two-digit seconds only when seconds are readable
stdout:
11.59
